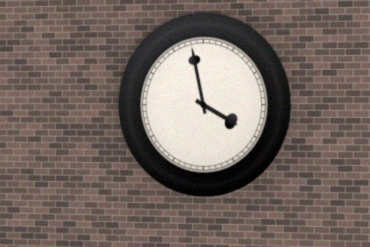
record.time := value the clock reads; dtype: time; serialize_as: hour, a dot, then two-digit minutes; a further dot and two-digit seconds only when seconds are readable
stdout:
3.58
